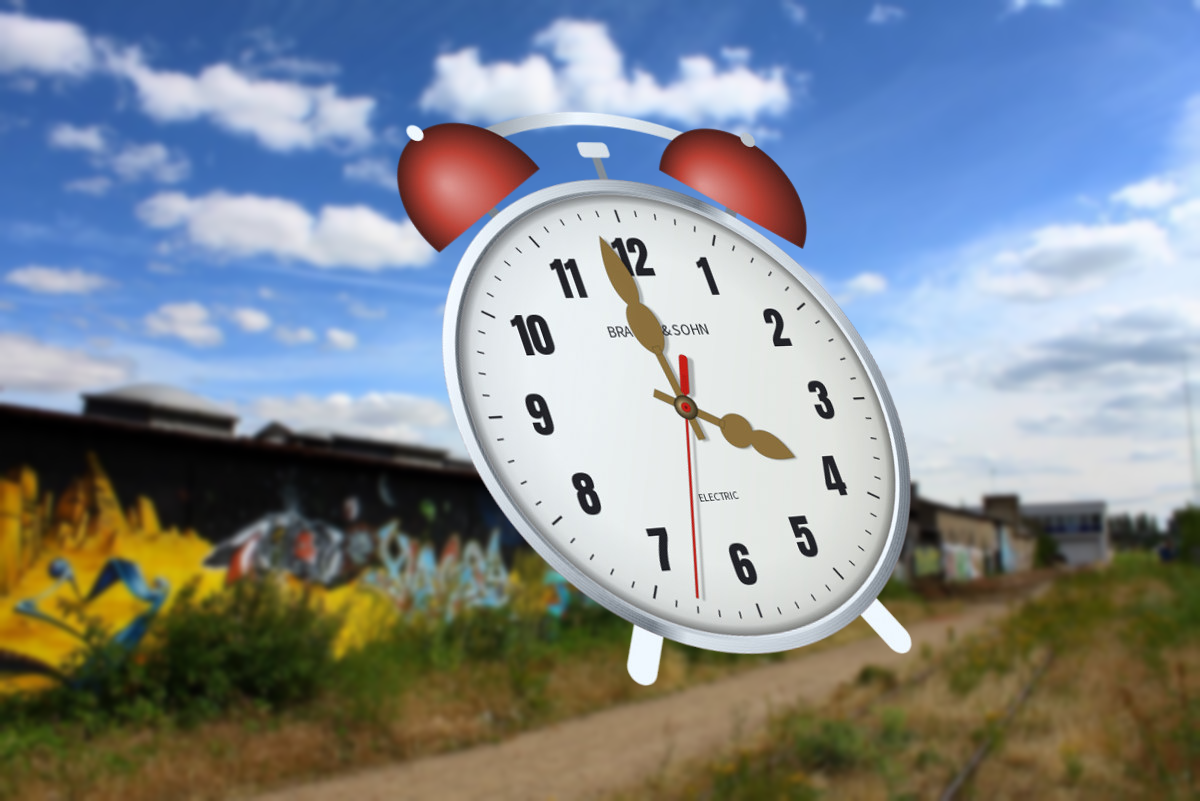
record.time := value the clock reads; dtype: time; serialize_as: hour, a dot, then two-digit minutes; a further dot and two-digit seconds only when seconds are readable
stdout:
3.58.33
